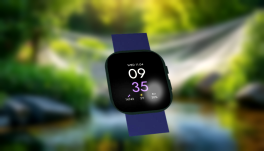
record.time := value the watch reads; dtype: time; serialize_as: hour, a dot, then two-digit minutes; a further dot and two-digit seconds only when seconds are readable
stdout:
9.35
